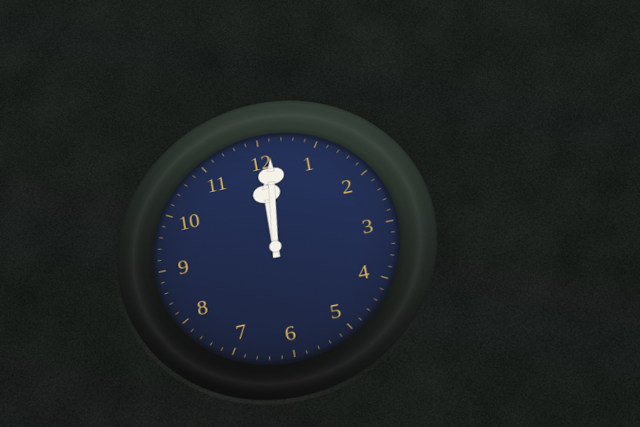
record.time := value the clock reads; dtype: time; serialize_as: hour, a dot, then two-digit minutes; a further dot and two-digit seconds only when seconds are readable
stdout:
12.01
